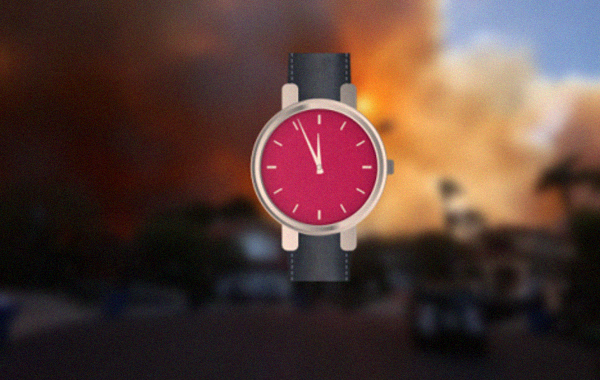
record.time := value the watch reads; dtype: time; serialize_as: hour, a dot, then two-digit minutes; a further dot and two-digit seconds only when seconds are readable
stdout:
11.56
